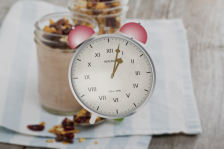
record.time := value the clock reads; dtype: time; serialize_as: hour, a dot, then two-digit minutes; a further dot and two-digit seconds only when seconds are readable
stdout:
1.03
